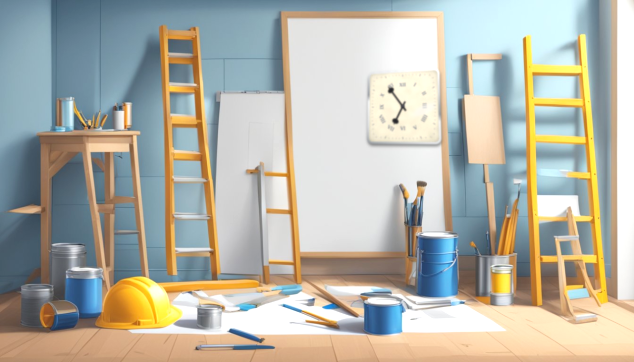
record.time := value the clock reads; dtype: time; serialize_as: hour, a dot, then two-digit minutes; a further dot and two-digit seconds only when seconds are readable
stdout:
6.54
